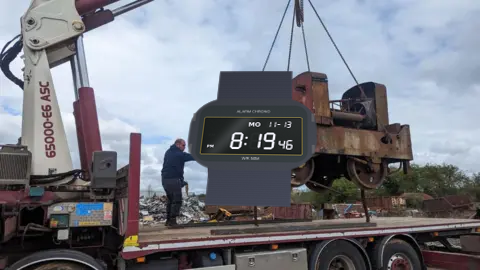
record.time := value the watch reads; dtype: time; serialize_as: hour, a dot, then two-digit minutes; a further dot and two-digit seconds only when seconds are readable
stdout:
8.19.46
